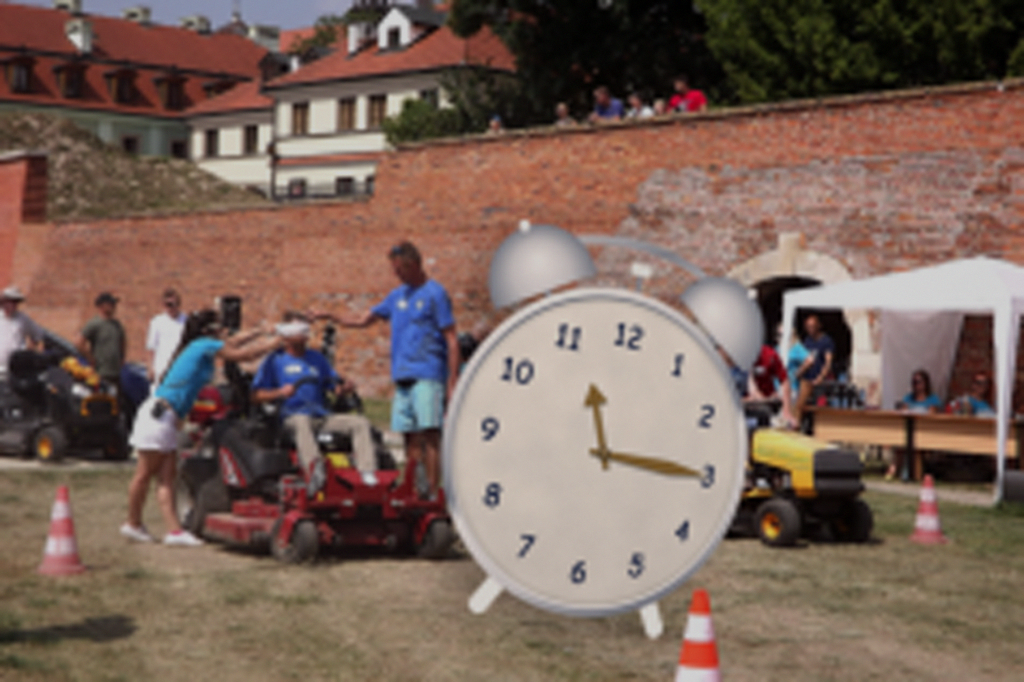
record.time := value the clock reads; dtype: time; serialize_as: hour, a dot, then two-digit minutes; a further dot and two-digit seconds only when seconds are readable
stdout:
11.15
